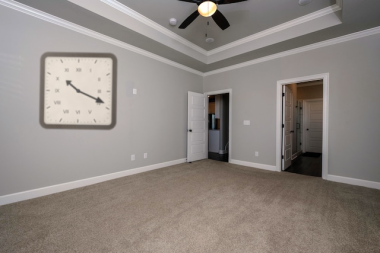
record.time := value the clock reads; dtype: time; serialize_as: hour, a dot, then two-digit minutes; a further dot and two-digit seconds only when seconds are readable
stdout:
10.19
